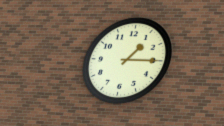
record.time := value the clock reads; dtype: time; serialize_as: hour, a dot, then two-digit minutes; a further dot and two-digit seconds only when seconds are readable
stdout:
1.15
